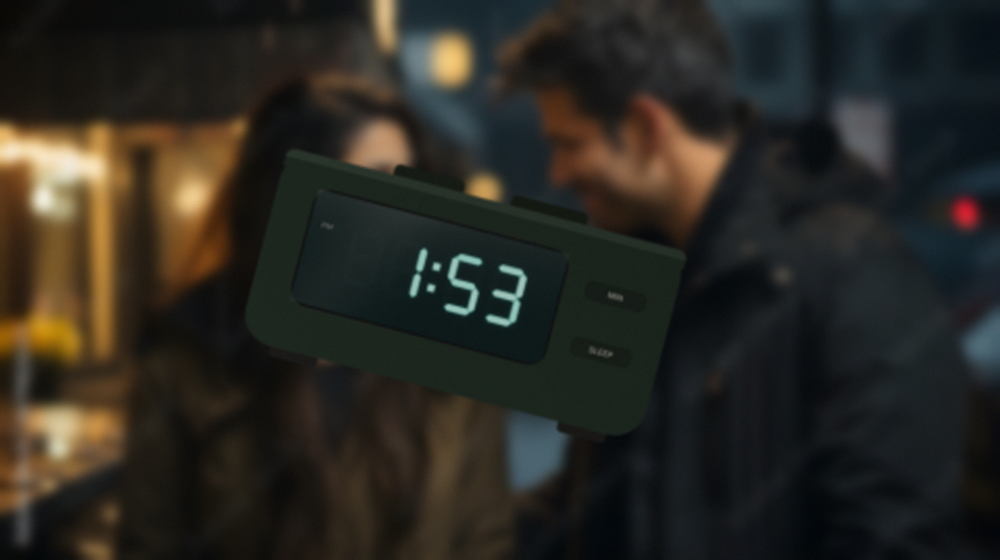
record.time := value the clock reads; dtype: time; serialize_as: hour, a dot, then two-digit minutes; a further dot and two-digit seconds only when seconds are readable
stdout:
1.53
